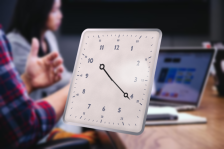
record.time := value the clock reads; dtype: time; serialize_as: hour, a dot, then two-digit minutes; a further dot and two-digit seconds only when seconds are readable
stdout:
10.21
